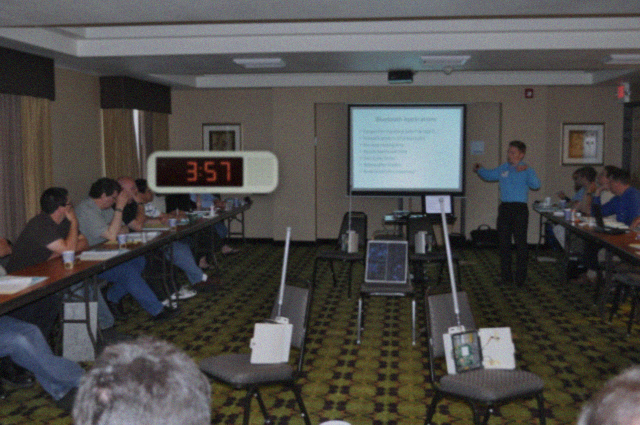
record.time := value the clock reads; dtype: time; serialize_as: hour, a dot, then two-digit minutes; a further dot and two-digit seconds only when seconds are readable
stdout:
3.57
